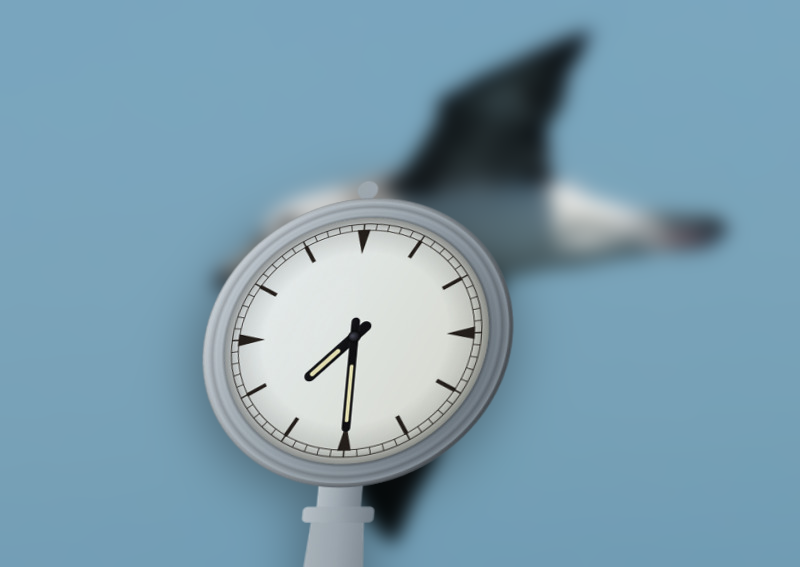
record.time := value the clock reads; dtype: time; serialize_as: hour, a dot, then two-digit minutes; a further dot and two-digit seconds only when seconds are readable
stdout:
7.30
